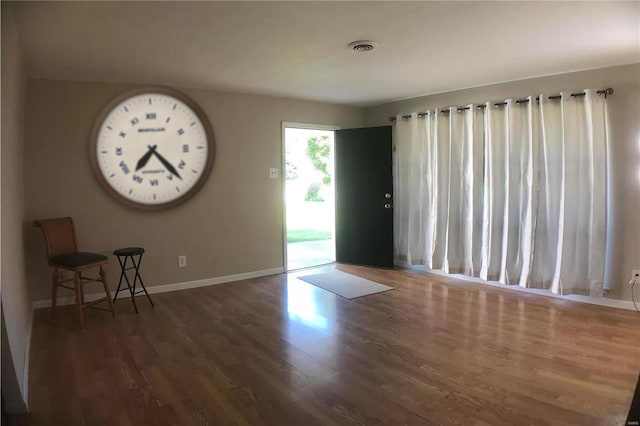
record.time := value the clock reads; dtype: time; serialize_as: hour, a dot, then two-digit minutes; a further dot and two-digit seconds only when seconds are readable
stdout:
7.23
